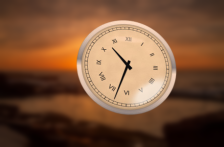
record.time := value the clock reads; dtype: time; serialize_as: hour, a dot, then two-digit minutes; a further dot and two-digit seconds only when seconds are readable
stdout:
10.33
